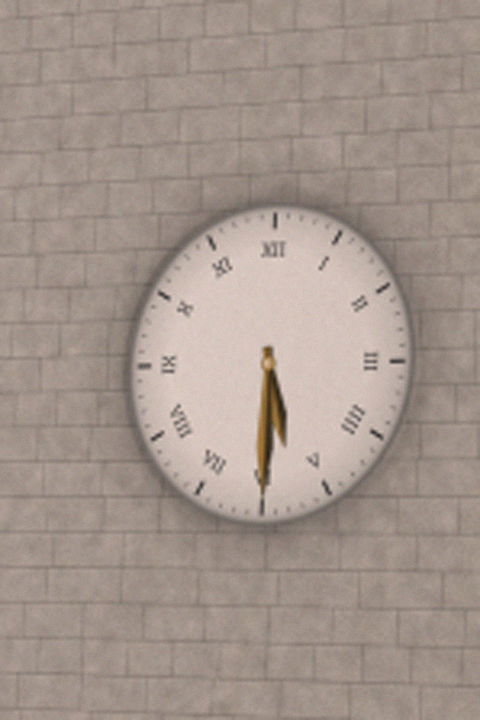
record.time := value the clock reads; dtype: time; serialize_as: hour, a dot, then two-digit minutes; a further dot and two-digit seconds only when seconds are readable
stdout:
5.30
